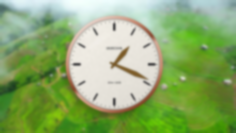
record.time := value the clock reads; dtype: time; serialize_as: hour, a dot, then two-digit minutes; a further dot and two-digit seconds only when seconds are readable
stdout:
1.19
